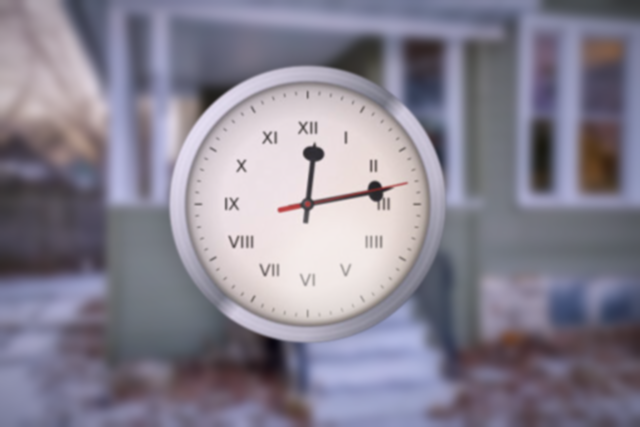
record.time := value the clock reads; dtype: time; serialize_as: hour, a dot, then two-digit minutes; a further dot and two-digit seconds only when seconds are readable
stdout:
12.13.13
